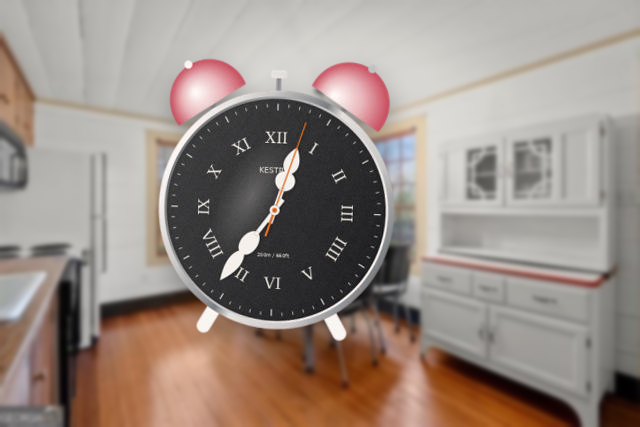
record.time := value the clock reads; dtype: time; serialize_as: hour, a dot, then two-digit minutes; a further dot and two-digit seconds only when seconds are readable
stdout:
12.36.03
